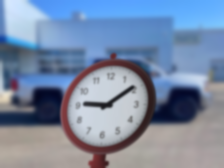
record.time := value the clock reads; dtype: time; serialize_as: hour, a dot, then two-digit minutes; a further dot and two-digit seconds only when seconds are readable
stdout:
9.09
